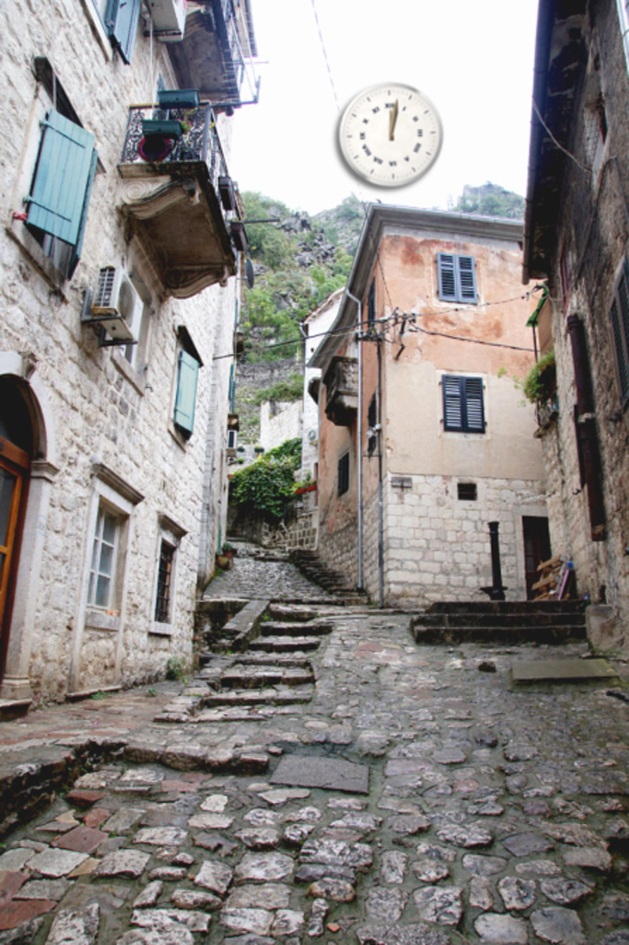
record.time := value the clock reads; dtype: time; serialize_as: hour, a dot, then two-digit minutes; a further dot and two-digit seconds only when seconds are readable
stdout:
12.02
